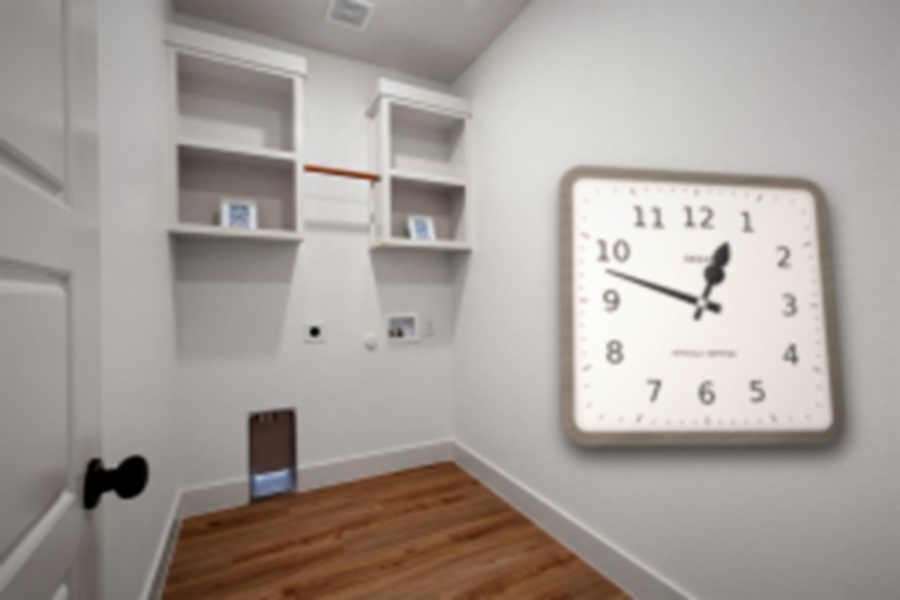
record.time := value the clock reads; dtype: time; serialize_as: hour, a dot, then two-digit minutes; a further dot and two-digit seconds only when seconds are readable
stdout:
12.48
